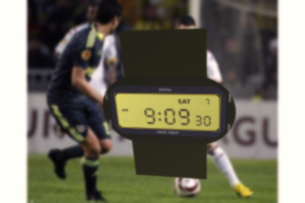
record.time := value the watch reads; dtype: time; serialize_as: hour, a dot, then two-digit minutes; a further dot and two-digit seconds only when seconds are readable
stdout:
9.09.30
